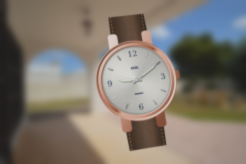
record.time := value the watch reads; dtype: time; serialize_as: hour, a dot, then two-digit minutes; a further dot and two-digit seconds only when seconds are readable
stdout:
9.10
